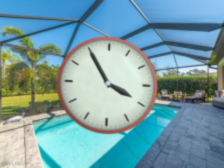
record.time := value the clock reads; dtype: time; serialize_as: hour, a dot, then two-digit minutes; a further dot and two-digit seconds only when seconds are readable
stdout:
3.55
